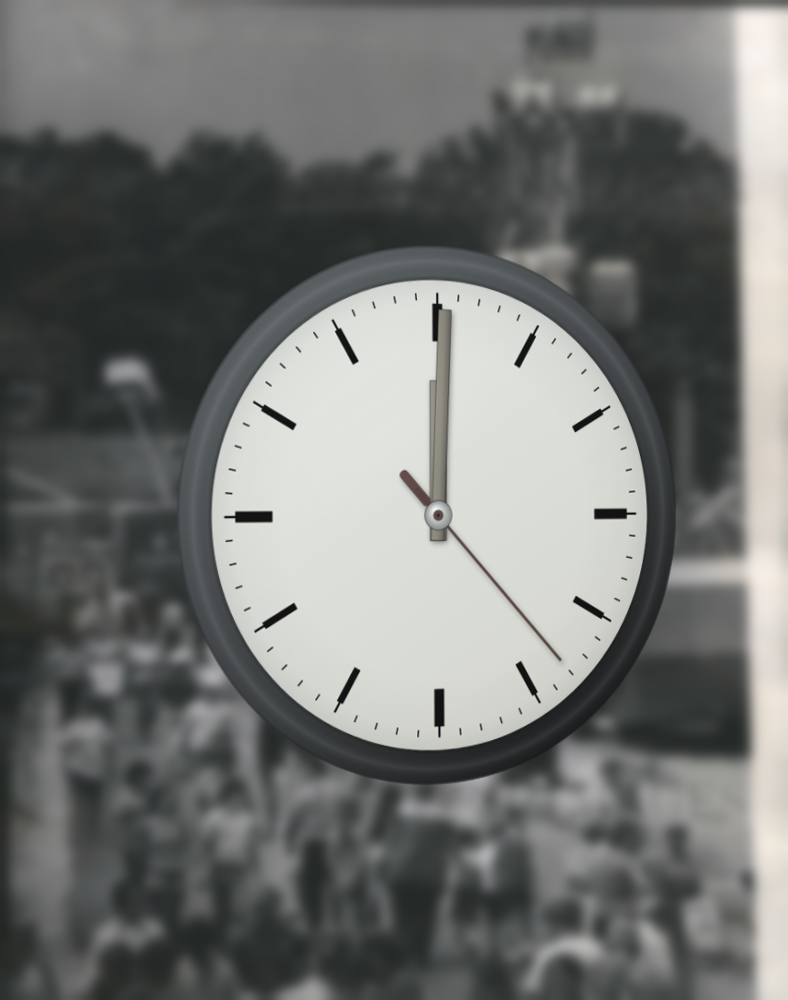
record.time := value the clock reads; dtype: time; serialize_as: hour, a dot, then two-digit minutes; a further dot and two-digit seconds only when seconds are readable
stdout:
12.00.23
